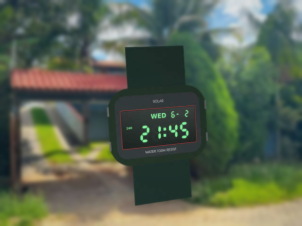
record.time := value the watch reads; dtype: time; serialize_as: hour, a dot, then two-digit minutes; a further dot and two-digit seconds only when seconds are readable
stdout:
21.45
